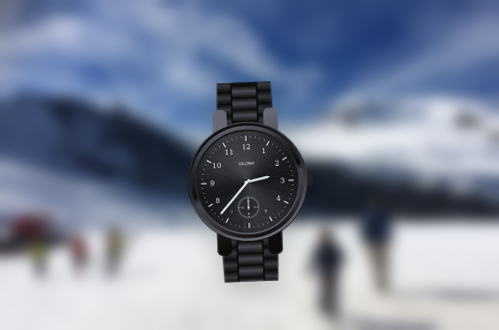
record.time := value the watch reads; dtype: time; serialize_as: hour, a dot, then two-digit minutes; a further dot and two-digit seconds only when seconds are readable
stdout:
2.37
